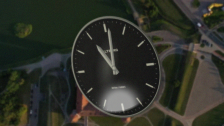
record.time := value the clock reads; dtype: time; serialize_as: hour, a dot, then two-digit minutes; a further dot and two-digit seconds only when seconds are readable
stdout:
11.01
